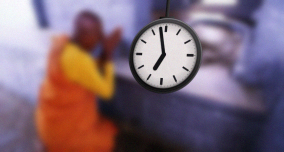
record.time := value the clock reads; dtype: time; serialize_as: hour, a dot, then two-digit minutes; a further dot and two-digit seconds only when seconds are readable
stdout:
6.58
